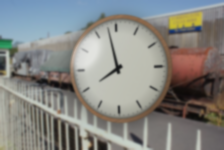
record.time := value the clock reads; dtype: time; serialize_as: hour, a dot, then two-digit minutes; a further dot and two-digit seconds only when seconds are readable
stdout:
7.58
